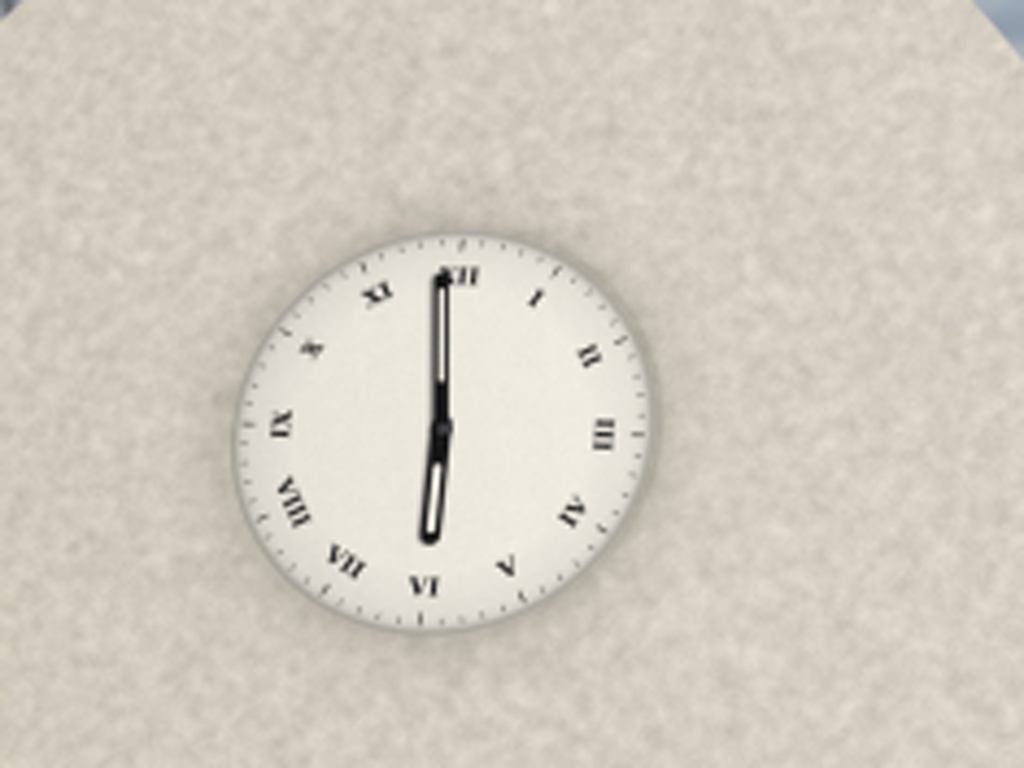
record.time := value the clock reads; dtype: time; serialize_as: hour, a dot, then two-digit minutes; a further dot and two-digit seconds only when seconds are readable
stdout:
5.59
